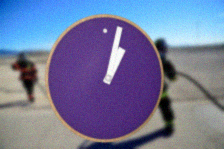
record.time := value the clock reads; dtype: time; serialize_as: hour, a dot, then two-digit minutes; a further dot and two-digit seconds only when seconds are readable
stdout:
1.03
